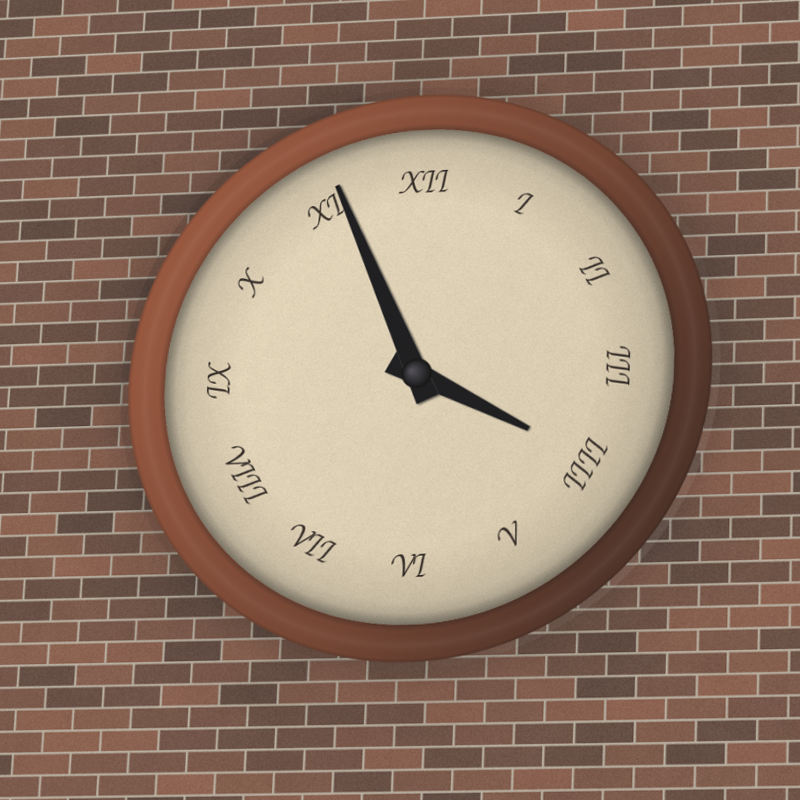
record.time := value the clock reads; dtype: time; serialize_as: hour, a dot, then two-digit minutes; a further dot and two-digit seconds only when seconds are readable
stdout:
3.56
